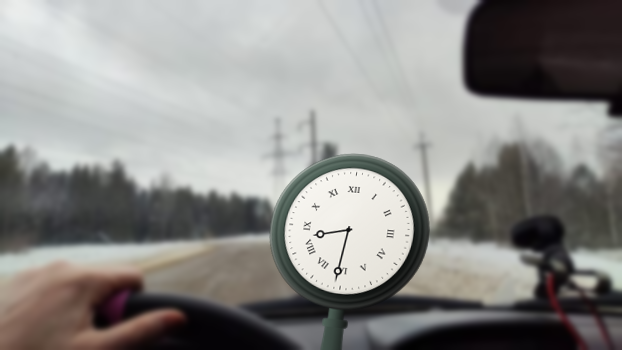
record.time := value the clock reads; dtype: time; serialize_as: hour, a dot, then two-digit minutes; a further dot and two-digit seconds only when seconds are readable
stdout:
8.31
